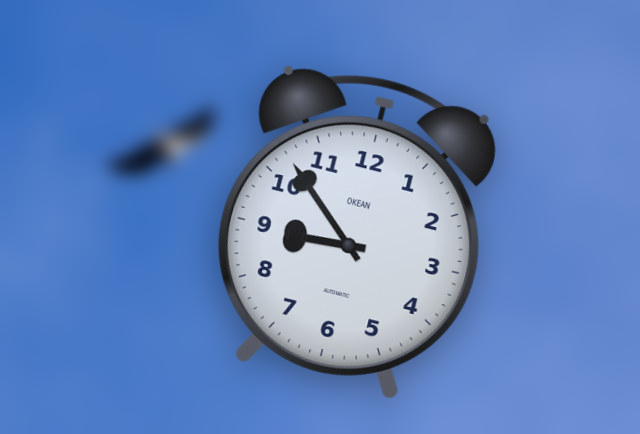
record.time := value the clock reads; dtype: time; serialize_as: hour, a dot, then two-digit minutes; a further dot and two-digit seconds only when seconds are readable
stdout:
8.52
